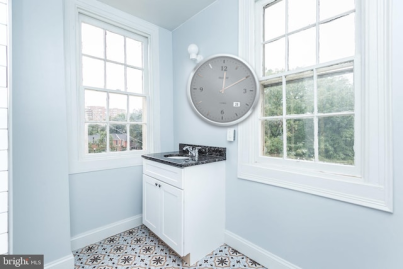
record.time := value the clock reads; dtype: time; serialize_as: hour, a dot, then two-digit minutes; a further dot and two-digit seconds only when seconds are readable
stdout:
12.10
